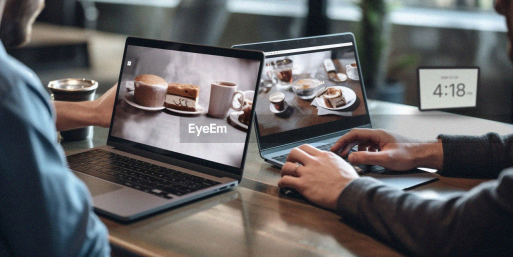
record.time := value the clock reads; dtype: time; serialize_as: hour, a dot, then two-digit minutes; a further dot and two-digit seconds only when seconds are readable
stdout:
4.18
